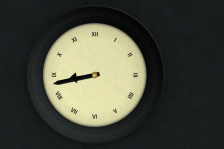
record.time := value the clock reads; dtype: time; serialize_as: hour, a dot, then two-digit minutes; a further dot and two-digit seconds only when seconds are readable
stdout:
8.43
